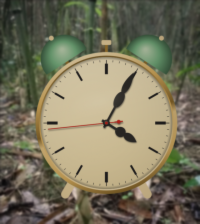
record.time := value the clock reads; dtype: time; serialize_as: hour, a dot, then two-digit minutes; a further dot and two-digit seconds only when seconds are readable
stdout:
4.04.44
